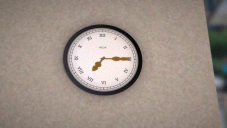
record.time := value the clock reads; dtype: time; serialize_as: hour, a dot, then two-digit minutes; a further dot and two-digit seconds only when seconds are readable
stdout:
7.15
